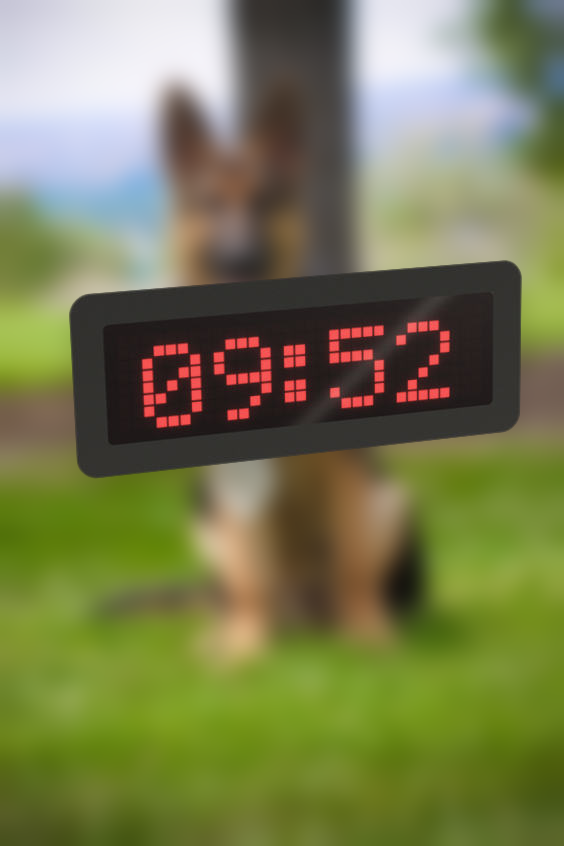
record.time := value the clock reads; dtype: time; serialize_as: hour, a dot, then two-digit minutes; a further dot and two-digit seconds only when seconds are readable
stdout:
9.52
